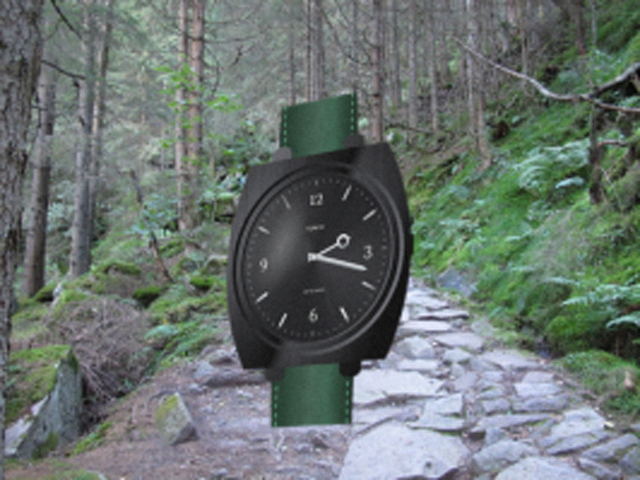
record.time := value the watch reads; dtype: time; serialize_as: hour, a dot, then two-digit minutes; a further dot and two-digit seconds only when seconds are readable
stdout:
2.18
